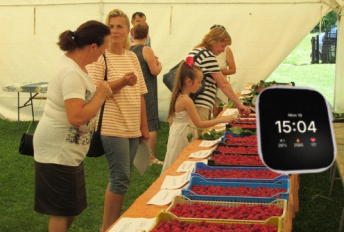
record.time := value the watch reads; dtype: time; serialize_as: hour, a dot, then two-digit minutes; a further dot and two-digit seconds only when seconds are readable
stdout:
15.04
